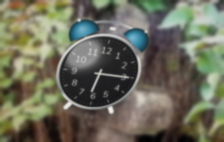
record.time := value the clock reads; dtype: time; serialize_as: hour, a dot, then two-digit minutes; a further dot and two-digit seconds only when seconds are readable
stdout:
6.15
